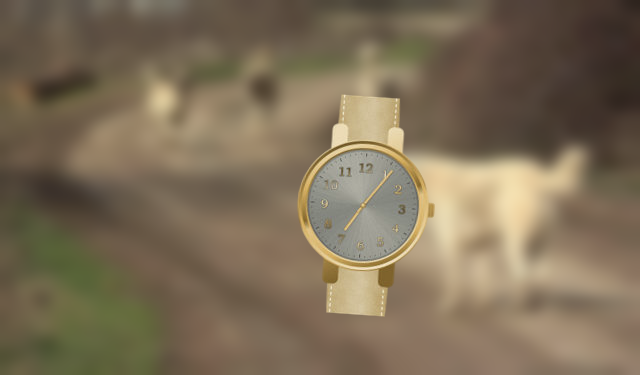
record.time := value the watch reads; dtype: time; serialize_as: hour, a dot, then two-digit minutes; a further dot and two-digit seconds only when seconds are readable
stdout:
7.06
